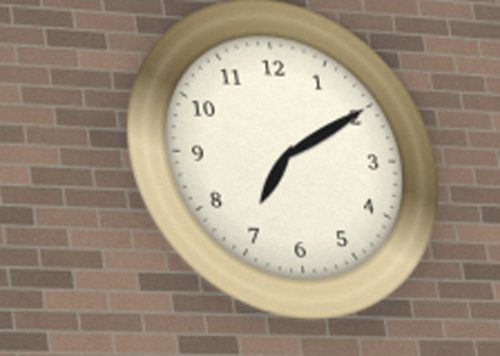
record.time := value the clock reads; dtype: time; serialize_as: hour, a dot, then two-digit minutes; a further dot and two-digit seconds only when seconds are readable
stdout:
7.10
